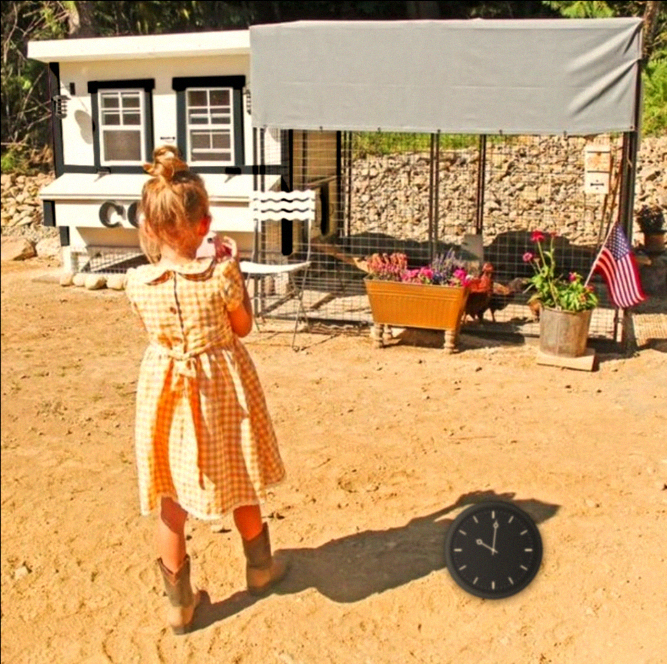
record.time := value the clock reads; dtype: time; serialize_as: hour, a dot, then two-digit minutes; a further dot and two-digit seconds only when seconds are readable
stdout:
10.01
